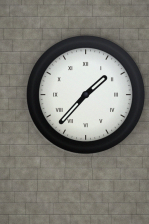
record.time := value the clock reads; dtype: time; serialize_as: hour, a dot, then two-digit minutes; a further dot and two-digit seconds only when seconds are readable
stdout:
1.37
